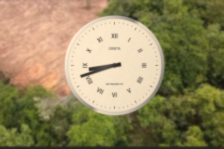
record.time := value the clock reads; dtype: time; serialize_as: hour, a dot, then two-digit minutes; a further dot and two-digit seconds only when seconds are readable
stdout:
8.42
